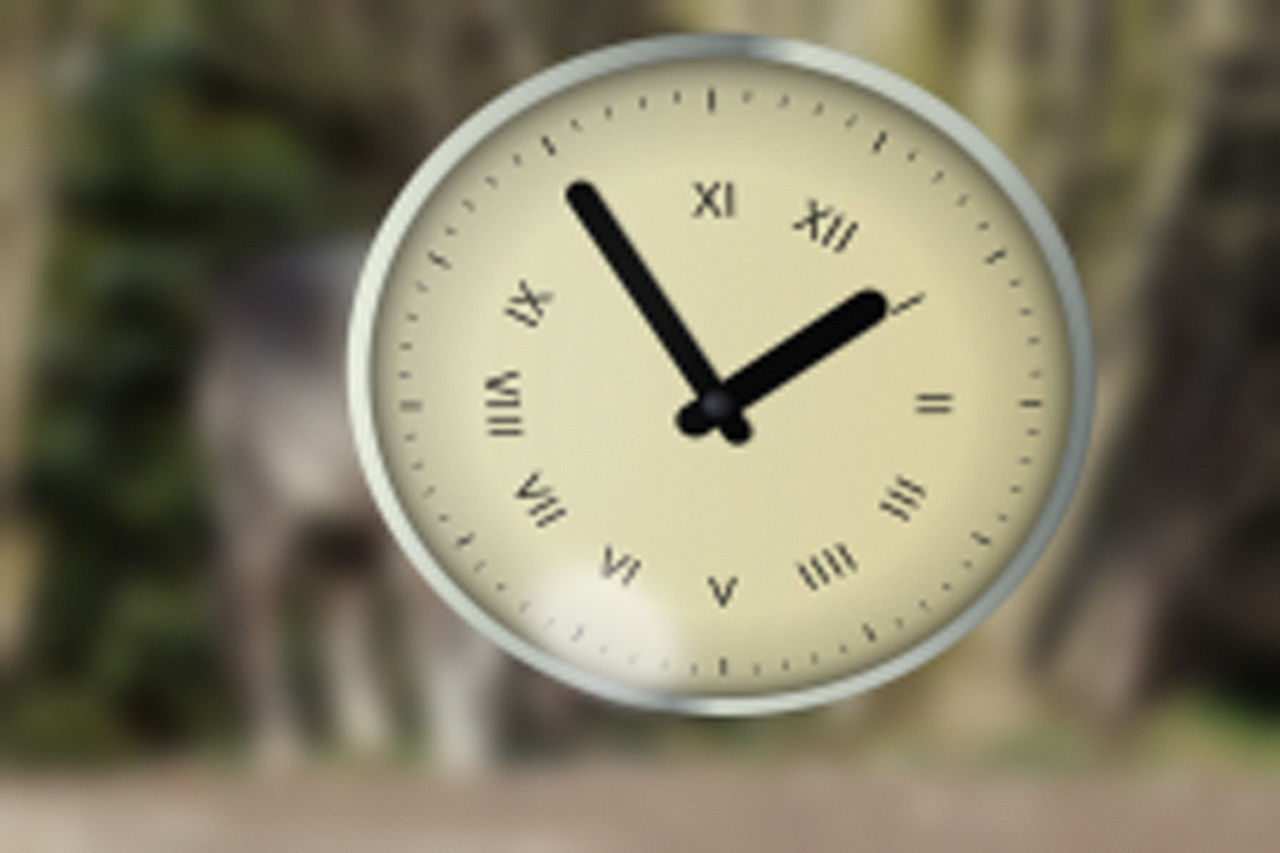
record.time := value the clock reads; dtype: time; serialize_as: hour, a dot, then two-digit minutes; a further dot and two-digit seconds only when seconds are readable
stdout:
12.50
